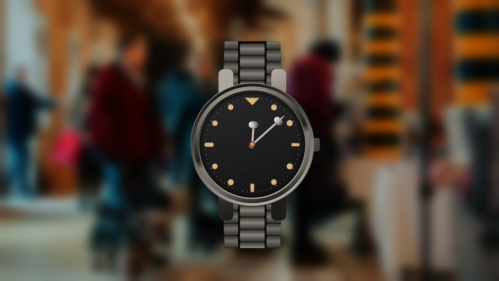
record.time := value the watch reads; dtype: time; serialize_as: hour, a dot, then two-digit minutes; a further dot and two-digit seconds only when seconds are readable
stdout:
12.08
